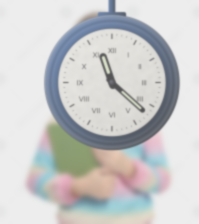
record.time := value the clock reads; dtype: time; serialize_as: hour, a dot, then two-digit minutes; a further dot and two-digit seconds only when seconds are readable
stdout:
11.22
